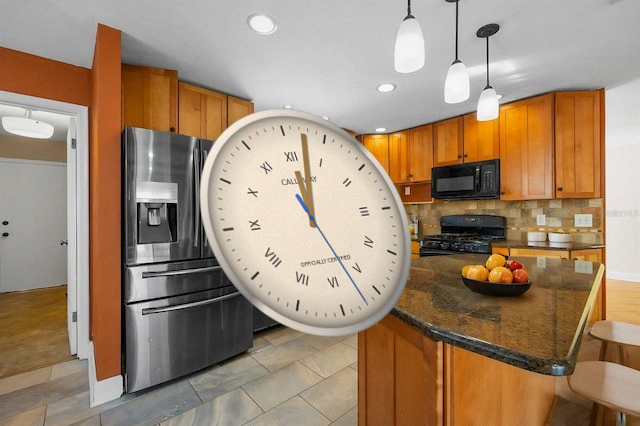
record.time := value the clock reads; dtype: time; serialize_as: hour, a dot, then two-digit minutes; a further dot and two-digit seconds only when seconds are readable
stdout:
12.02.27
